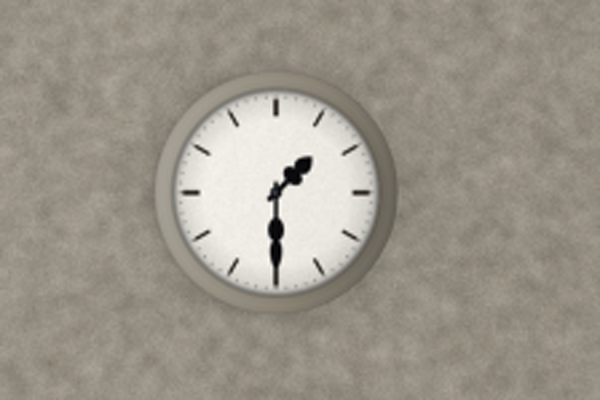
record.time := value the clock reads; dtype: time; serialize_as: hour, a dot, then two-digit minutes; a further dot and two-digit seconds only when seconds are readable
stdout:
1.30
